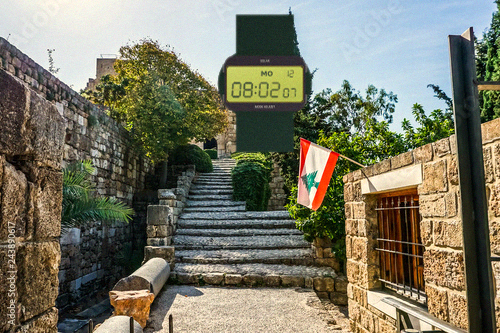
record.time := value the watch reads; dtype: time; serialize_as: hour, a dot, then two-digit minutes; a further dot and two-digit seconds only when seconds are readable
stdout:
8.02.07
